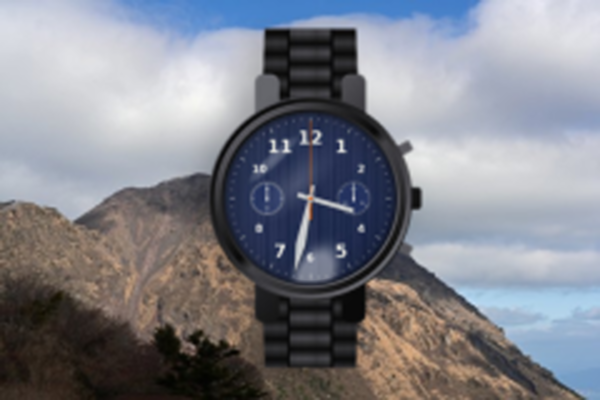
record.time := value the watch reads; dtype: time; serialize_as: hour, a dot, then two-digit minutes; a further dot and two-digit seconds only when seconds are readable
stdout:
3.32
